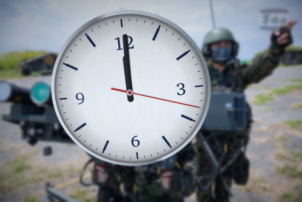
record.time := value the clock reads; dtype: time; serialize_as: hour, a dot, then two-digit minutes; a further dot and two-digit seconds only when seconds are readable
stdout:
12.00.18
